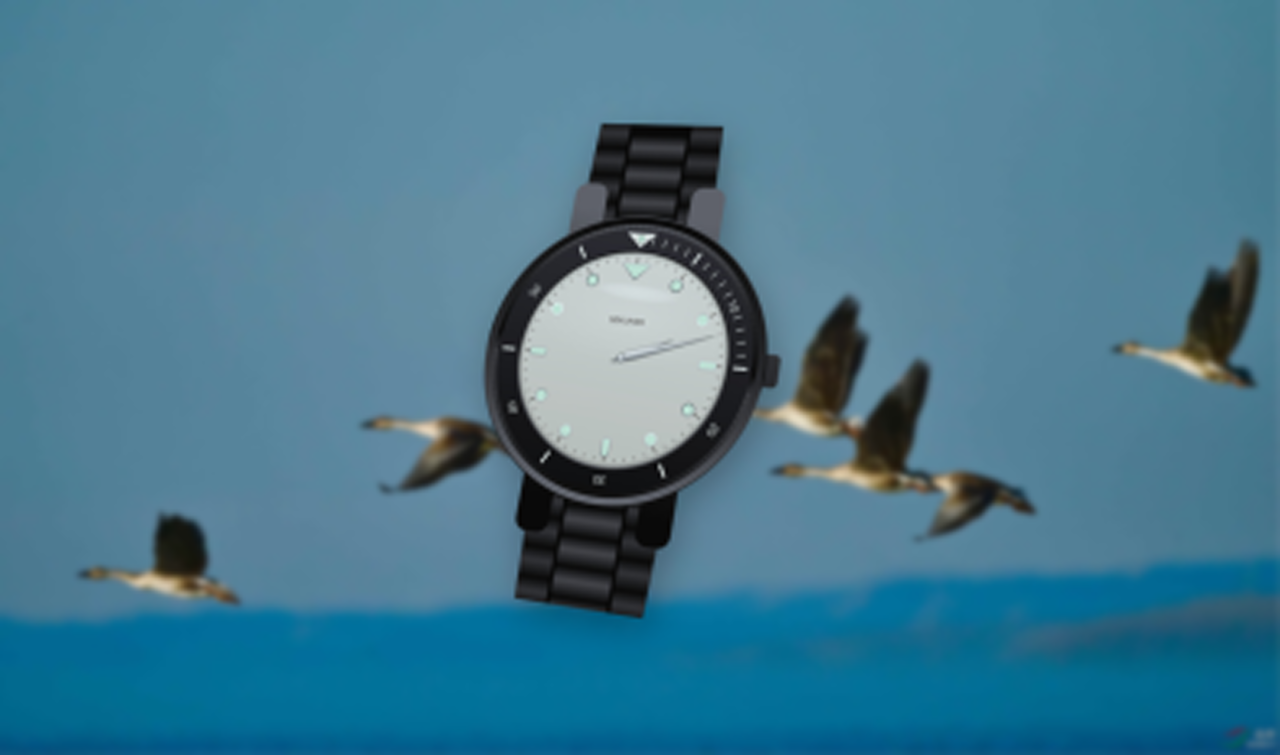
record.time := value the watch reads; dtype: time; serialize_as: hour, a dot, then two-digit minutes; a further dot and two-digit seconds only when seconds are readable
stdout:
2.12
